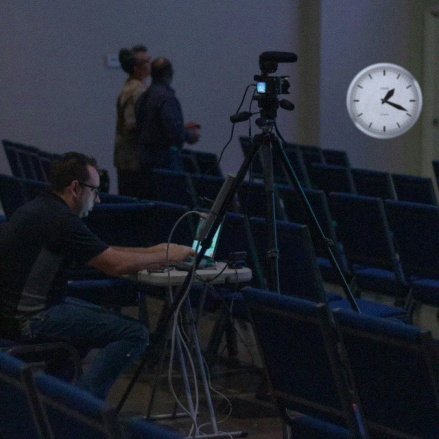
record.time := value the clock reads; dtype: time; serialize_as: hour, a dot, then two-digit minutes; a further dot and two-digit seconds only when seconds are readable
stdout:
1.19
